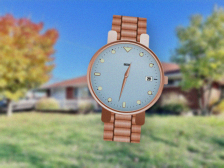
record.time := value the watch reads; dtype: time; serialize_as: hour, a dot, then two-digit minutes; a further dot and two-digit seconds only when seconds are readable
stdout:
12.32
